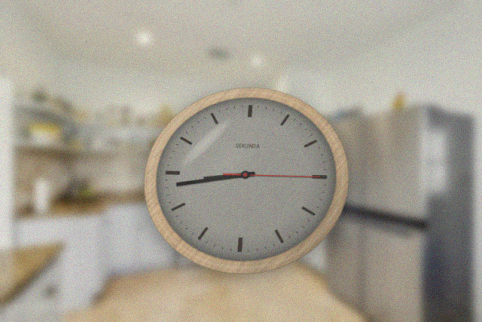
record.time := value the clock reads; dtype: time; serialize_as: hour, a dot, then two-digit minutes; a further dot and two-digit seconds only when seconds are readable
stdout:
8.43.15
